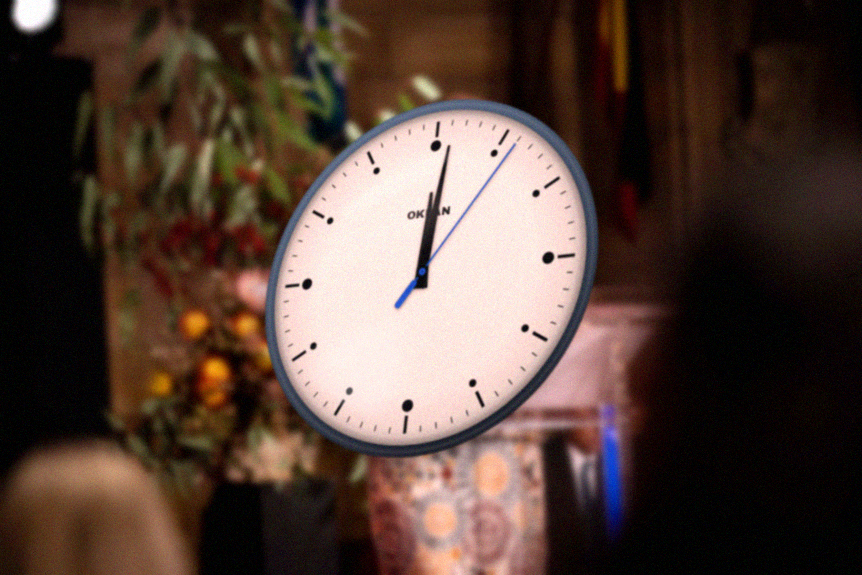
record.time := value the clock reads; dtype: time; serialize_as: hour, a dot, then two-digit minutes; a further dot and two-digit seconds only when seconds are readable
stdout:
12.01.06
